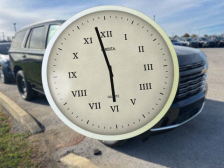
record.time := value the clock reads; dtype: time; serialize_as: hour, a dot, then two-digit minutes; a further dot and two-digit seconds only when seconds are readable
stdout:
5.58
